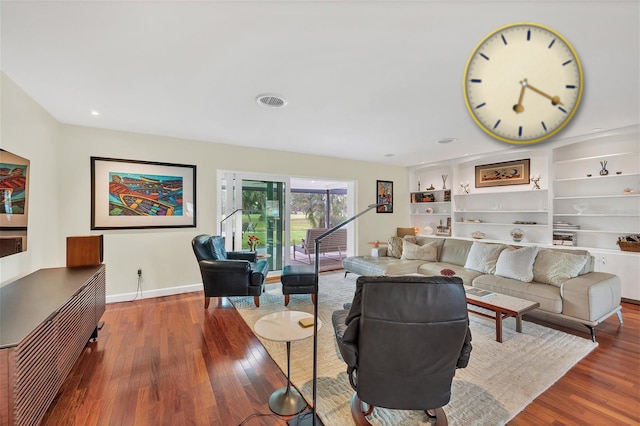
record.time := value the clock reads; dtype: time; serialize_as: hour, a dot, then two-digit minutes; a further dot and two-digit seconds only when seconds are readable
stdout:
6.19
